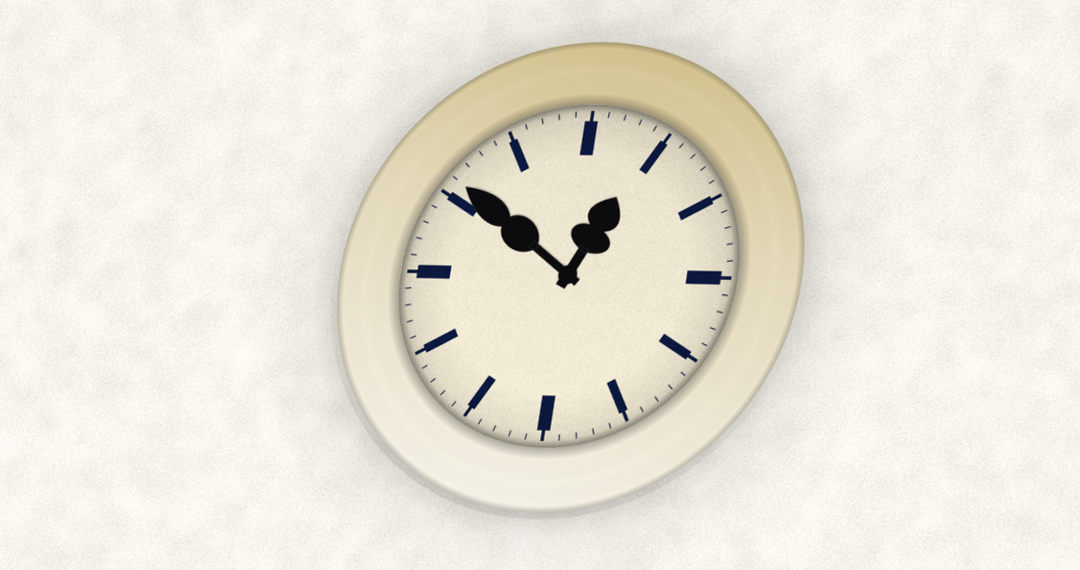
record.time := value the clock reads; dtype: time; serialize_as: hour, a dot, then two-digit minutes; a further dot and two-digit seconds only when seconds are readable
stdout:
12.51
